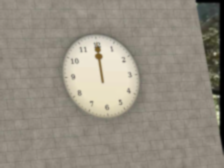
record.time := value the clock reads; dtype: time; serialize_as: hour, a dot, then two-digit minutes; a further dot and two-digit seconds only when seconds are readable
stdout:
12.00
